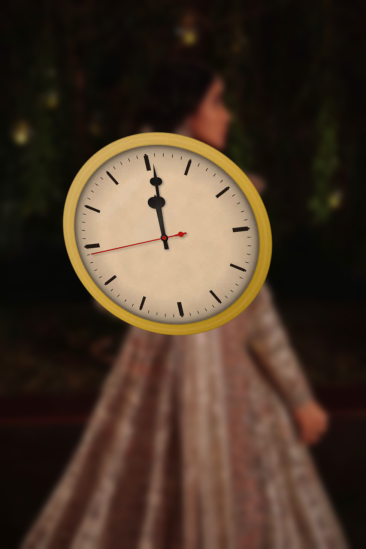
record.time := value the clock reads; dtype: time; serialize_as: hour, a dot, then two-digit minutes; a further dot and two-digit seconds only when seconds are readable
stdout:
12.00.44
